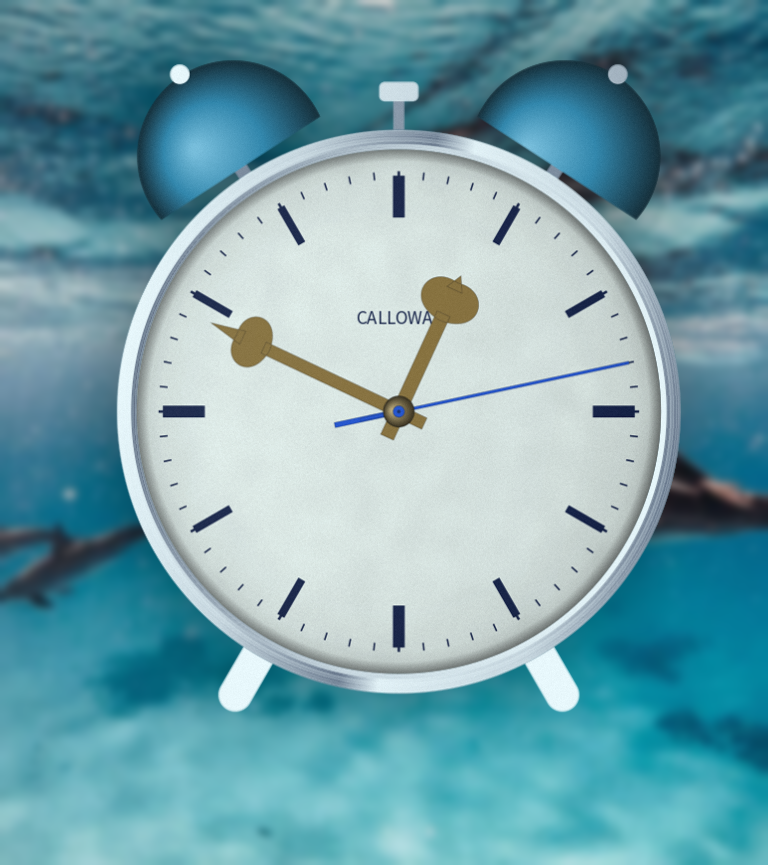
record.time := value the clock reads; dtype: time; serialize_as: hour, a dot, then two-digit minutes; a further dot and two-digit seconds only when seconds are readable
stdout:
12.49.13
